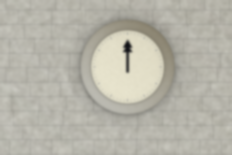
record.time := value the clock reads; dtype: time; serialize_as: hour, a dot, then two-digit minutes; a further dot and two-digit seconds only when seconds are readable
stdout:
12.00
